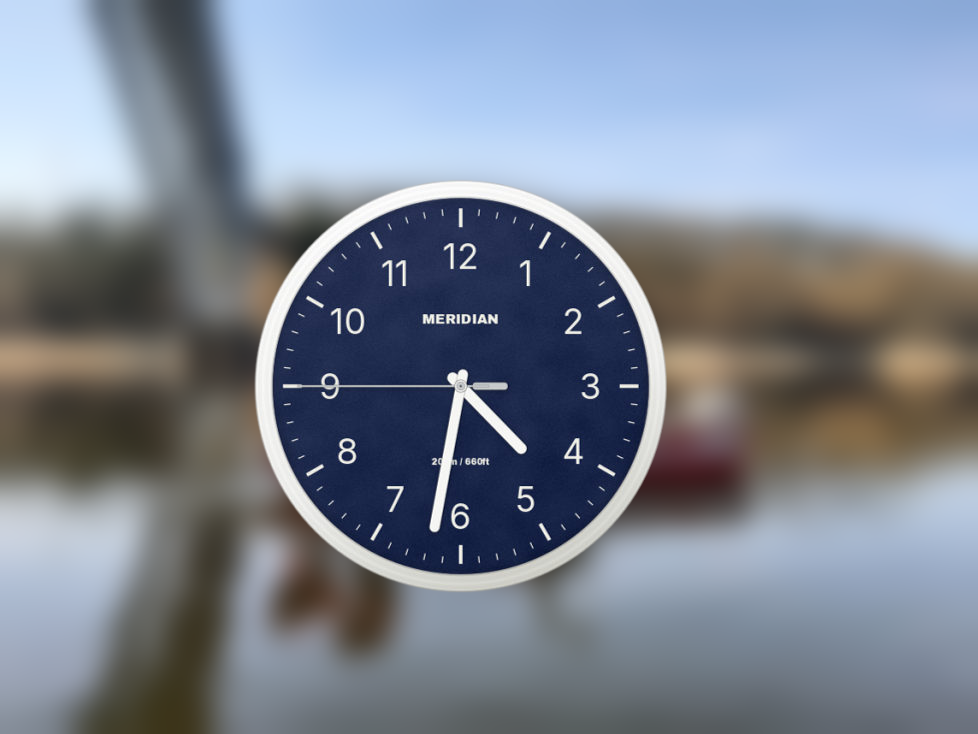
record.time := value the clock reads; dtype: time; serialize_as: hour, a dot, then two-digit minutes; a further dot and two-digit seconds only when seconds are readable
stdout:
4.31.45
